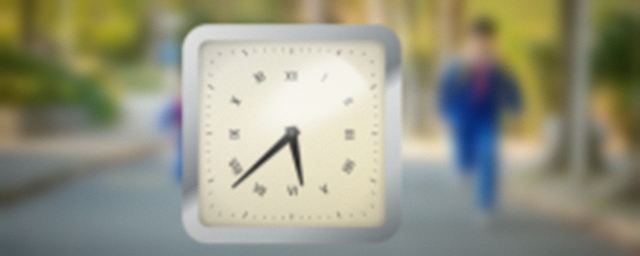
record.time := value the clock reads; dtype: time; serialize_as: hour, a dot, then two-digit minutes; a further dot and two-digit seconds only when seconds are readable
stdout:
5.38
